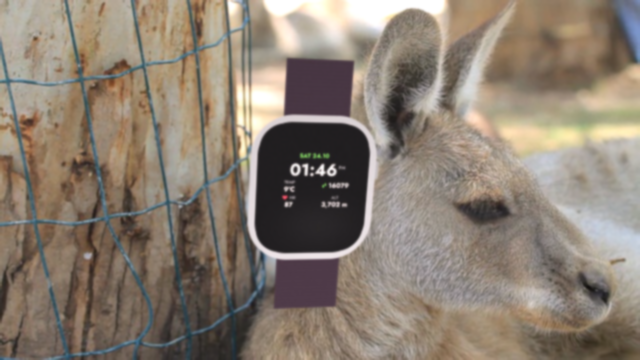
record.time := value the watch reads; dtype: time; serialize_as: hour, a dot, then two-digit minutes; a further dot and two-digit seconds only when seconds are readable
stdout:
1.46
